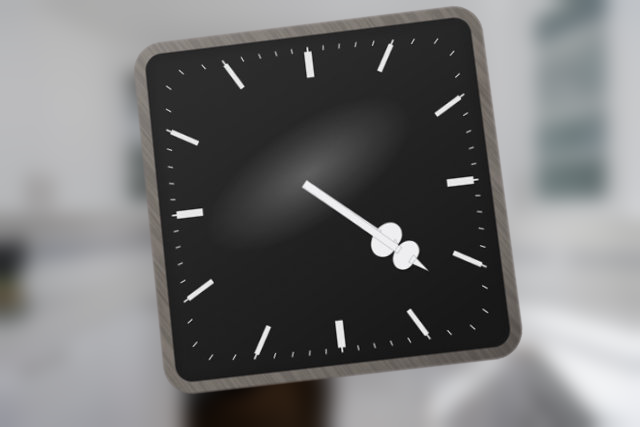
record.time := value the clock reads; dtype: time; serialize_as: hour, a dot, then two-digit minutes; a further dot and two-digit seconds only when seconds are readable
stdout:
4.22
